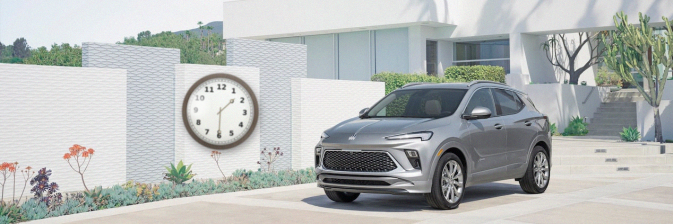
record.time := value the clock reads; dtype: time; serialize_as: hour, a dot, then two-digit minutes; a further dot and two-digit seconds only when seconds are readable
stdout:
1.30
